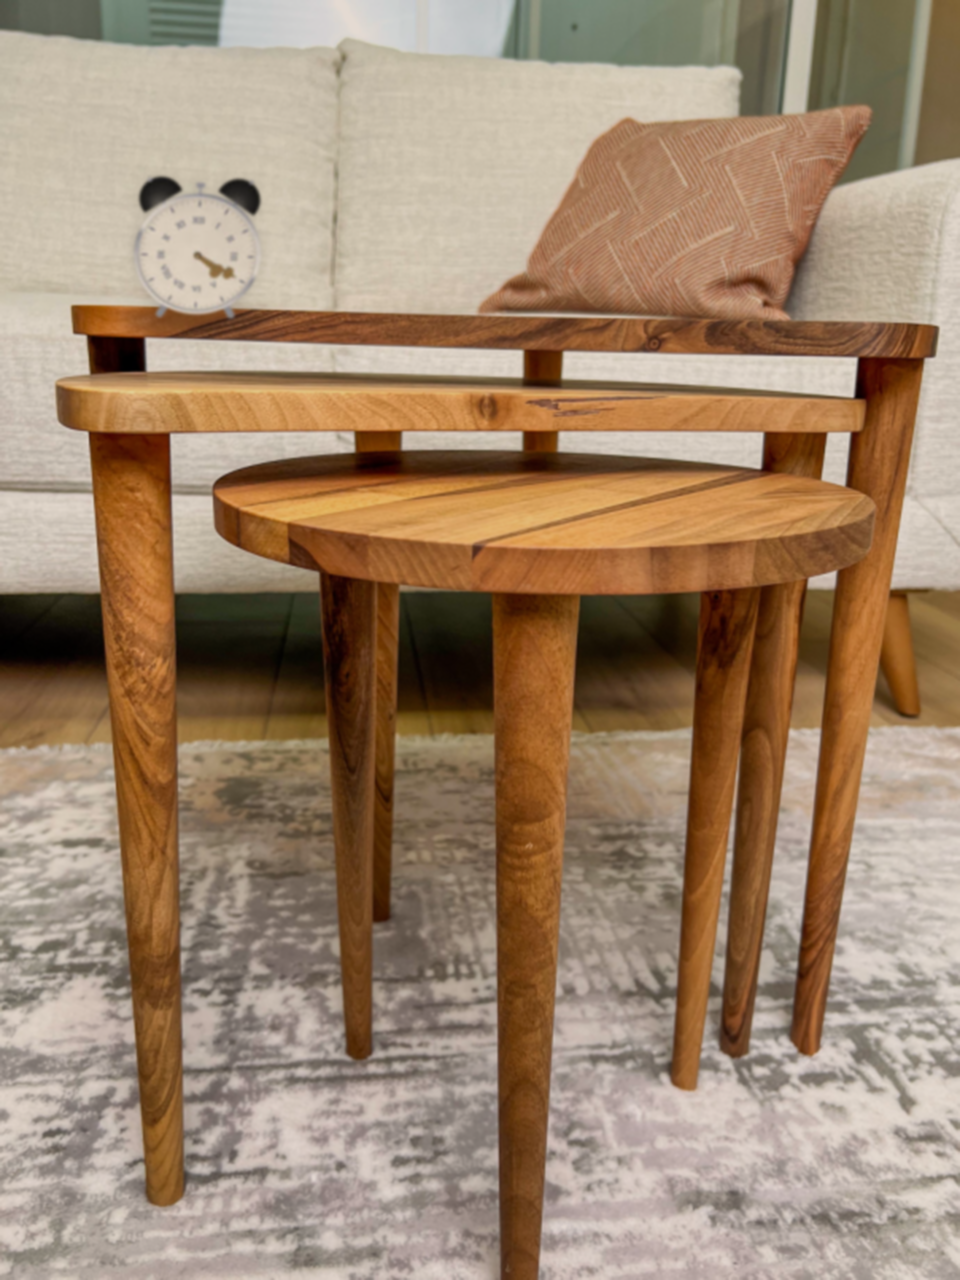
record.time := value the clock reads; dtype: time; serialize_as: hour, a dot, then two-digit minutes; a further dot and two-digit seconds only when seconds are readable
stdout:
4.20
